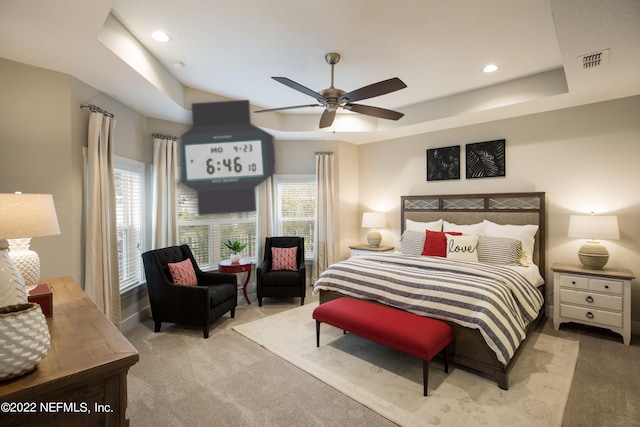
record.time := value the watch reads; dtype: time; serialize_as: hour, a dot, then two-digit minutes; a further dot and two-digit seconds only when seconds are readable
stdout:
6.46
